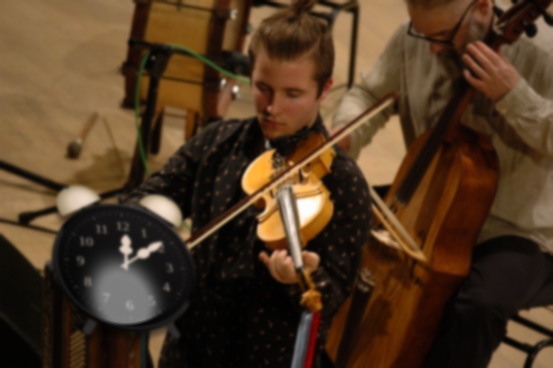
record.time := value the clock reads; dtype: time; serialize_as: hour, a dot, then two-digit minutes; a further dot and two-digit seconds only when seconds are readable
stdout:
12.09
